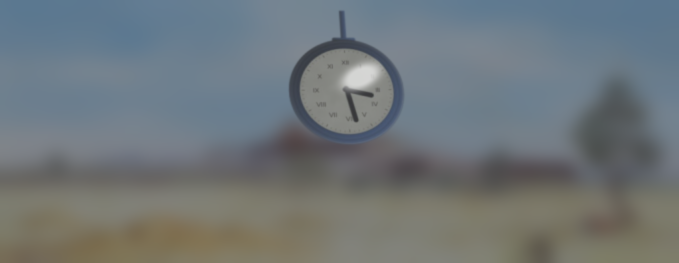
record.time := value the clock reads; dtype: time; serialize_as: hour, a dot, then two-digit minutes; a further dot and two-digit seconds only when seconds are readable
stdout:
3.28
